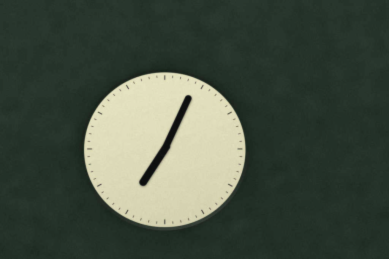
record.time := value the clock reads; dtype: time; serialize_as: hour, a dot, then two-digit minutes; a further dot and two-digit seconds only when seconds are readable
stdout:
7.04
